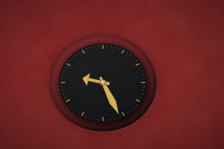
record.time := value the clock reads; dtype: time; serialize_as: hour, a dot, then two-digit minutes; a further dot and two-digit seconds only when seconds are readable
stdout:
9.26
